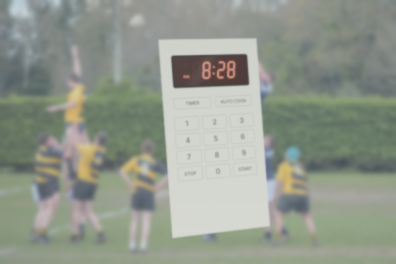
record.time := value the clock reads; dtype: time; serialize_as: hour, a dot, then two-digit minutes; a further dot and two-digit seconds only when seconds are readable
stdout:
8.28
